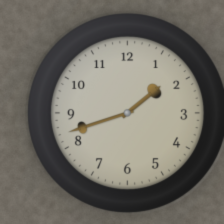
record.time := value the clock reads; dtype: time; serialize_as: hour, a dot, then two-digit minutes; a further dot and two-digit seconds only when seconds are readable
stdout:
1.42
